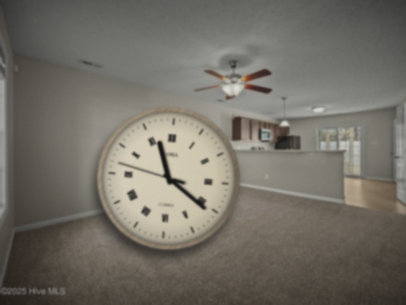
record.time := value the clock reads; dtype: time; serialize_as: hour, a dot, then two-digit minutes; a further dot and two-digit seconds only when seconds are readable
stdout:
11.20.47
